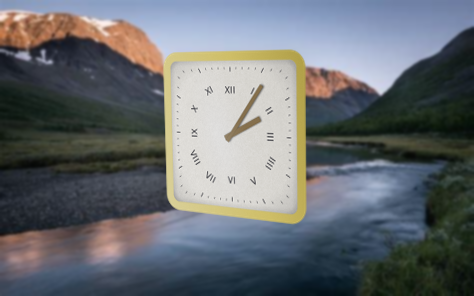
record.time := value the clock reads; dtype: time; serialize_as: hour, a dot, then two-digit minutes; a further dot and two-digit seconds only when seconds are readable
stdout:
2.06
